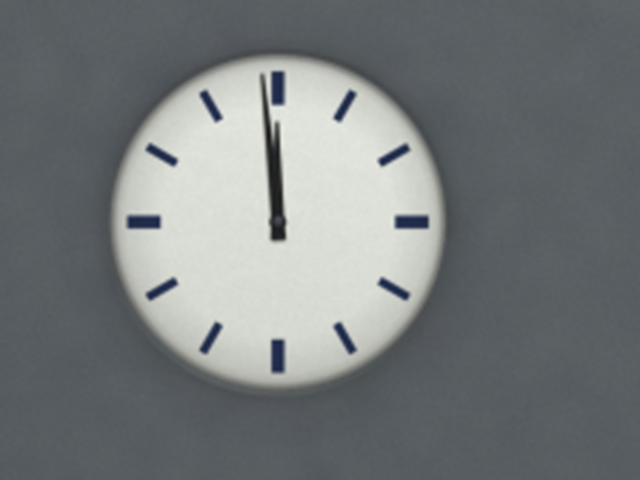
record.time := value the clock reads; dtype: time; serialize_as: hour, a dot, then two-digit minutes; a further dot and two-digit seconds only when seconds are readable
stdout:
11.59
